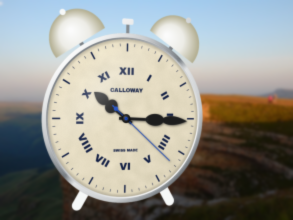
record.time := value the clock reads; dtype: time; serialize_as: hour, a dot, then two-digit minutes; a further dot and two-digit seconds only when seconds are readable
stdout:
10.15.22
